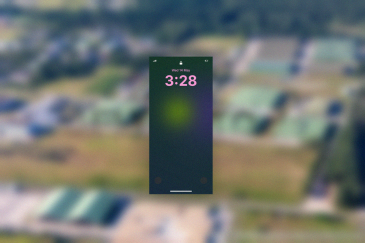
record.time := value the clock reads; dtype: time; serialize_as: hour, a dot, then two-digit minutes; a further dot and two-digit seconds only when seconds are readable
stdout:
3.28
